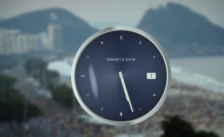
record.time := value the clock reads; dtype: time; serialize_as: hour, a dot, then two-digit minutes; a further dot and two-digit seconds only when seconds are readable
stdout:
5.27
